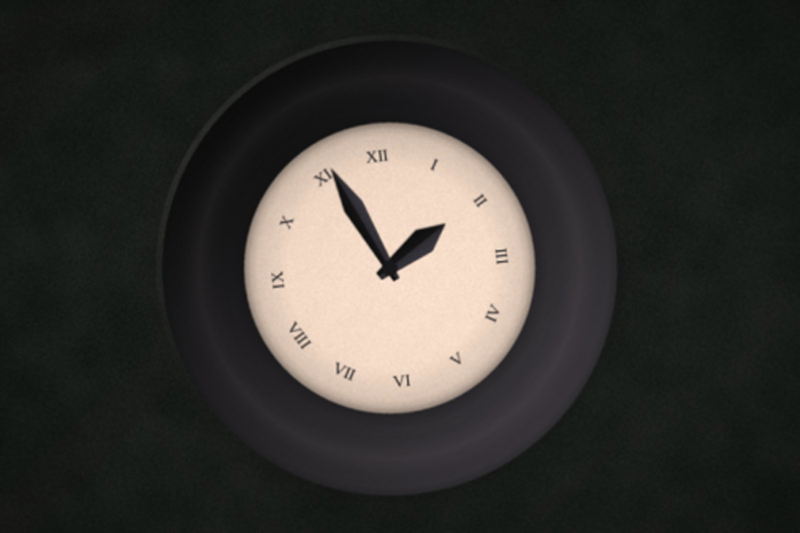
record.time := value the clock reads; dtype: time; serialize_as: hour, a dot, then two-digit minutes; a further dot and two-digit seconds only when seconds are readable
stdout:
1.56
